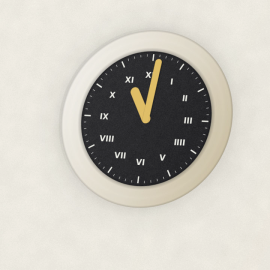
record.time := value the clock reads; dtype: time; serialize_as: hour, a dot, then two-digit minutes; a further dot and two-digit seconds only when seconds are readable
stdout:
11.01
